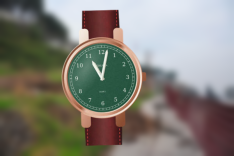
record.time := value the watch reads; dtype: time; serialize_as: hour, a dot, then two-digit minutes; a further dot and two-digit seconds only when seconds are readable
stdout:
11.02
